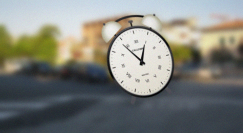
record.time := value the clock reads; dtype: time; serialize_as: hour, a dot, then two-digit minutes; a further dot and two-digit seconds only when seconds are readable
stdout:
12.54
